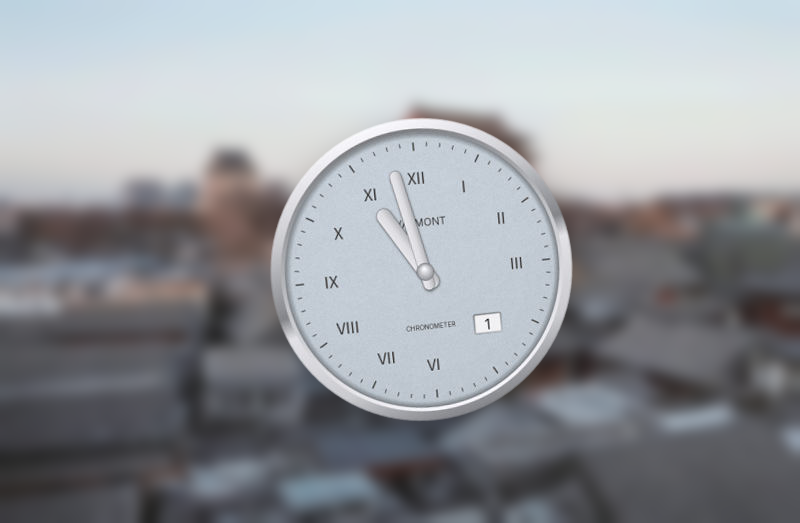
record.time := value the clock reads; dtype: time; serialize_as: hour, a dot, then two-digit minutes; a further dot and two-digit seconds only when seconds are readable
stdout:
10.58
